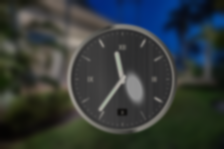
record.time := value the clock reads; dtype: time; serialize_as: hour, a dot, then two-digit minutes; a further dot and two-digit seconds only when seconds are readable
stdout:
11.36
